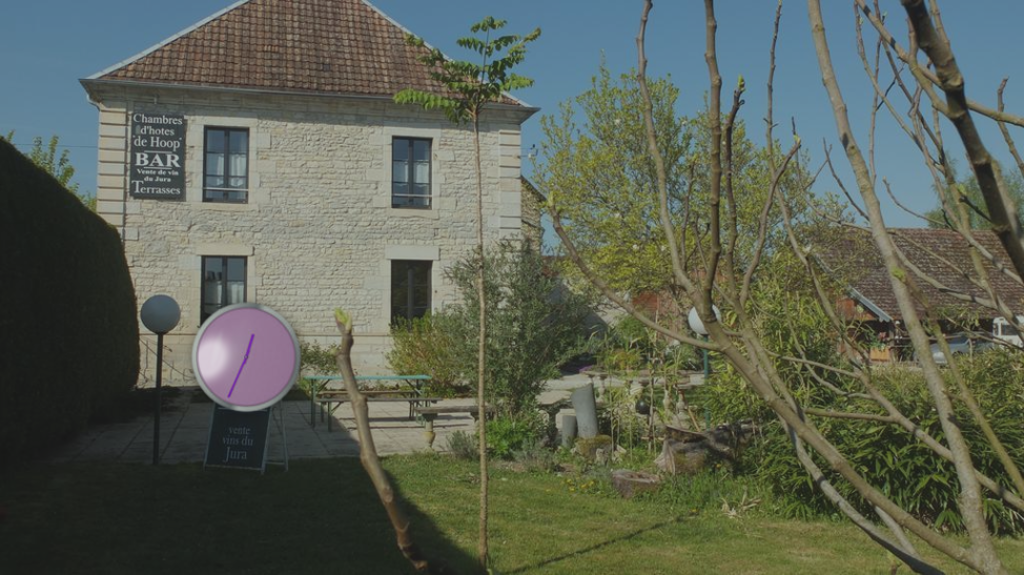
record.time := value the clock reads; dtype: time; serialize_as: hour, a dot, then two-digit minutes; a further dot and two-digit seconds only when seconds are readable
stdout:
12.34
